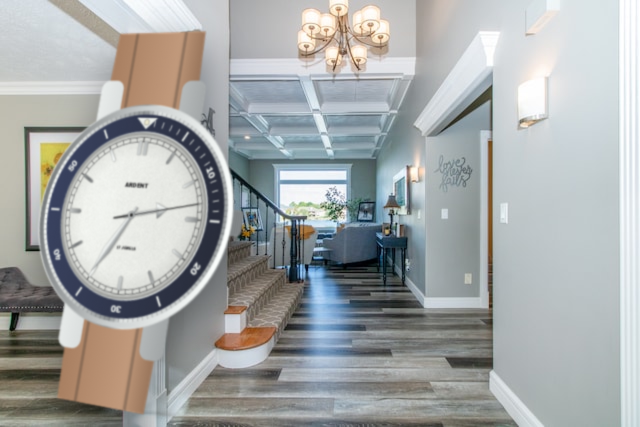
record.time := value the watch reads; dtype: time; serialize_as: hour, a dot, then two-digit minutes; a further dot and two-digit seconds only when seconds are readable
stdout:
2.35.13
